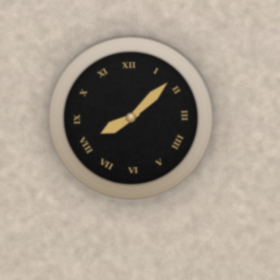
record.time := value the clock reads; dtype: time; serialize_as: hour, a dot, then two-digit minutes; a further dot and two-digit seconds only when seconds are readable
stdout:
8.08
